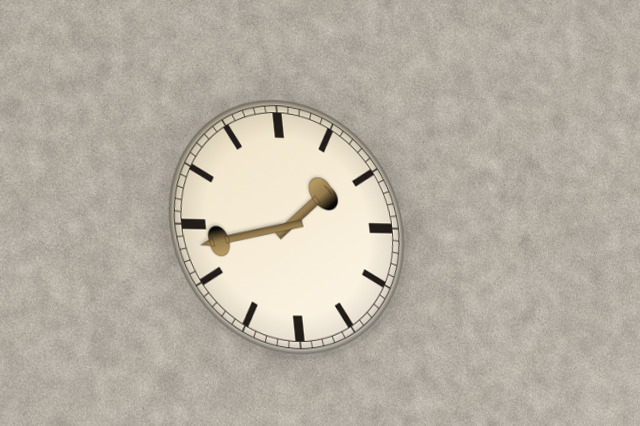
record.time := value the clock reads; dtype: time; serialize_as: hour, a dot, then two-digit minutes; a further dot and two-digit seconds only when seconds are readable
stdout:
1.43
